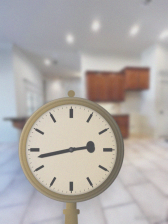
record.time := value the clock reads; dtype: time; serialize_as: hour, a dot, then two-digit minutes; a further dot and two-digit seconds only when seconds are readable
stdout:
2.43
